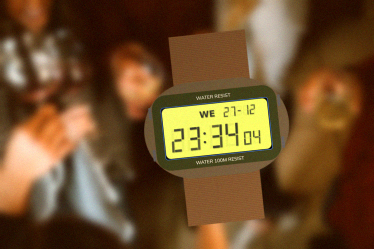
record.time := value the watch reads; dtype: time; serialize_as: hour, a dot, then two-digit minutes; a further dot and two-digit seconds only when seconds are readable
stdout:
23.34.04
